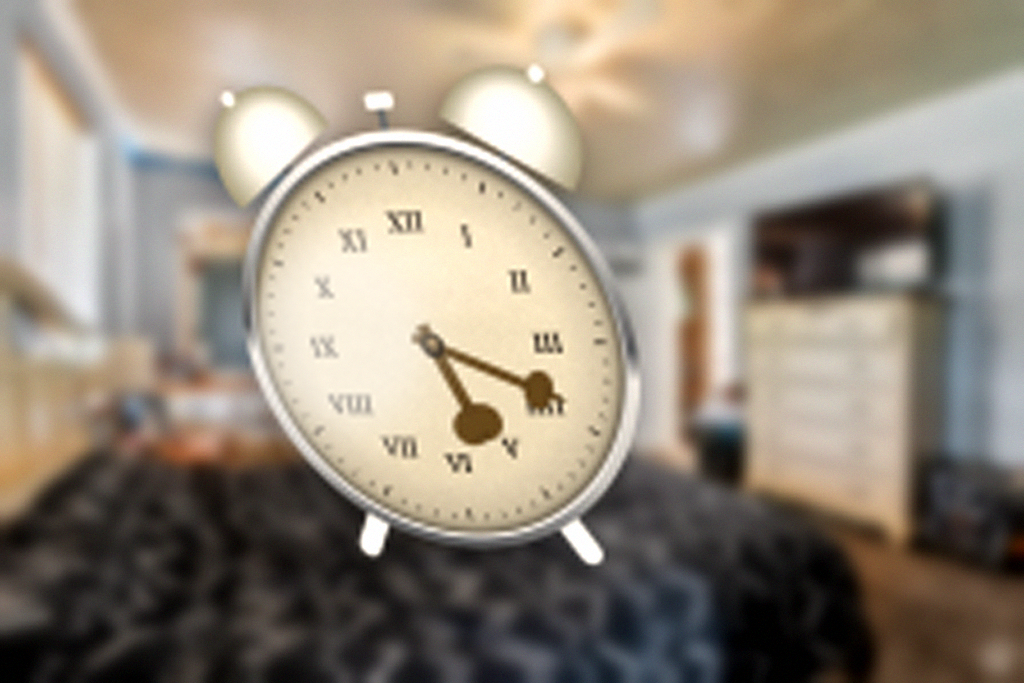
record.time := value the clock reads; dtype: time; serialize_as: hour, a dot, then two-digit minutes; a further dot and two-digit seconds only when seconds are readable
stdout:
5.19
